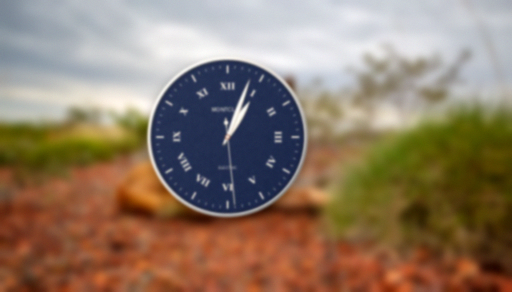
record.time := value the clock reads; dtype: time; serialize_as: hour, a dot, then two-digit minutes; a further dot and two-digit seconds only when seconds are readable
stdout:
1.03.29
